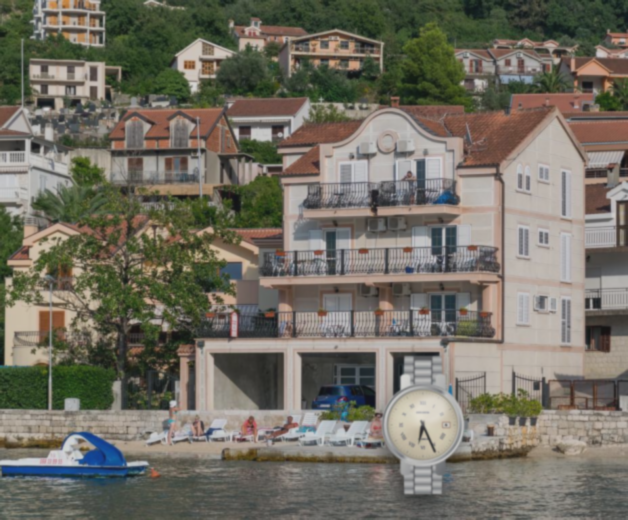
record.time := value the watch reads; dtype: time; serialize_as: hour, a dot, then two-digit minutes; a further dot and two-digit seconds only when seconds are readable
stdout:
6.26
